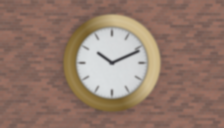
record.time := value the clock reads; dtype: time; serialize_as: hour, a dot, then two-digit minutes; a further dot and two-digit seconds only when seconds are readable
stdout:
10.11
